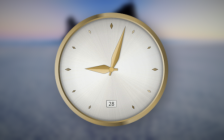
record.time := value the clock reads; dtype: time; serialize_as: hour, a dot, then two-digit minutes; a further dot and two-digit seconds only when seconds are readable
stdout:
9.03
